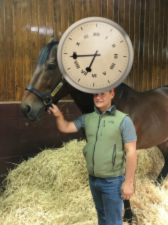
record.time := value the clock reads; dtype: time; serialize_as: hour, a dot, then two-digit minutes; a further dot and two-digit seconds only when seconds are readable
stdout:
6.44
